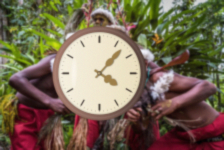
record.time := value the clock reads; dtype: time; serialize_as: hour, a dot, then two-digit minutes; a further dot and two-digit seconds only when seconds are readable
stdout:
4.07
